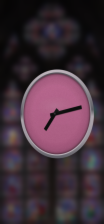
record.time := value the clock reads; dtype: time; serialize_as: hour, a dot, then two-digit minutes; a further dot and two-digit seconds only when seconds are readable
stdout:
7.13
